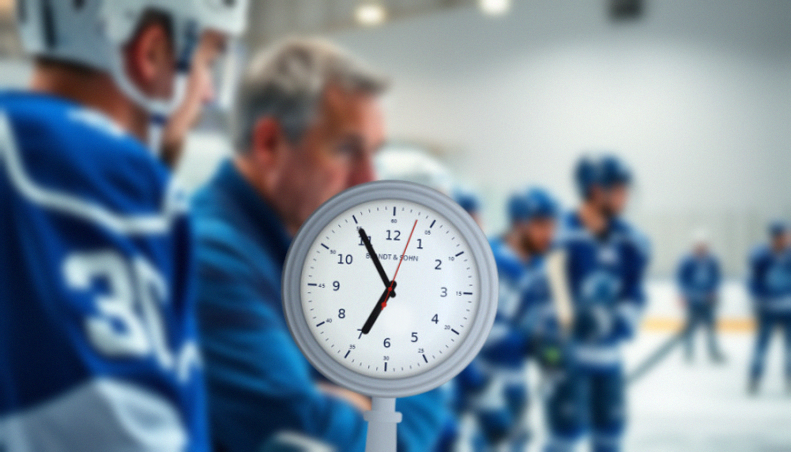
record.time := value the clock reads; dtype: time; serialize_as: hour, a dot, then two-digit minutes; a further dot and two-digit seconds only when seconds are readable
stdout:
6.55.03
